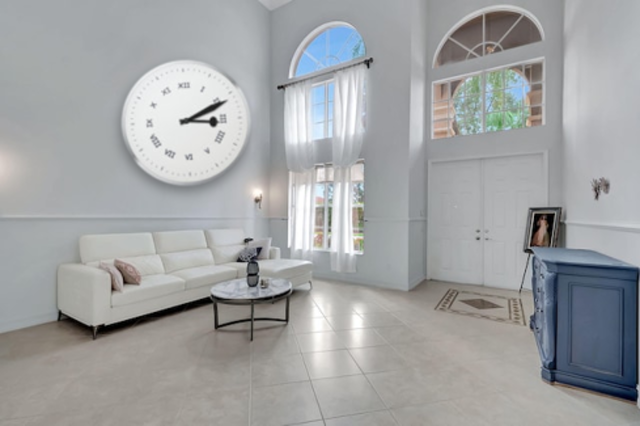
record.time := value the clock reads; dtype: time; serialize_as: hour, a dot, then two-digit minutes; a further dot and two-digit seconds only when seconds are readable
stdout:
3.11
